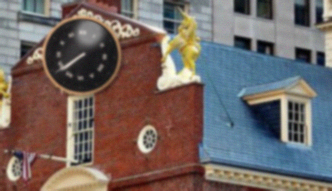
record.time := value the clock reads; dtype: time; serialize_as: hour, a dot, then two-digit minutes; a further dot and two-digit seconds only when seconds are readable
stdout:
7.39
